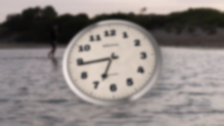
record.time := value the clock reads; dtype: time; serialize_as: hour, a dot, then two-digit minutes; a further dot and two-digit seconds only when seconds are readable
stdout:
6.44
